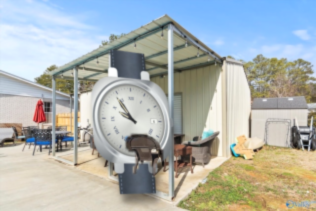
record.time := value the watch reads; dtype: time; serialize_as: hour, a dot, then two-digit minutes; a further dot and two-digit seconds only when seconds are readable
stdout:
9.54
